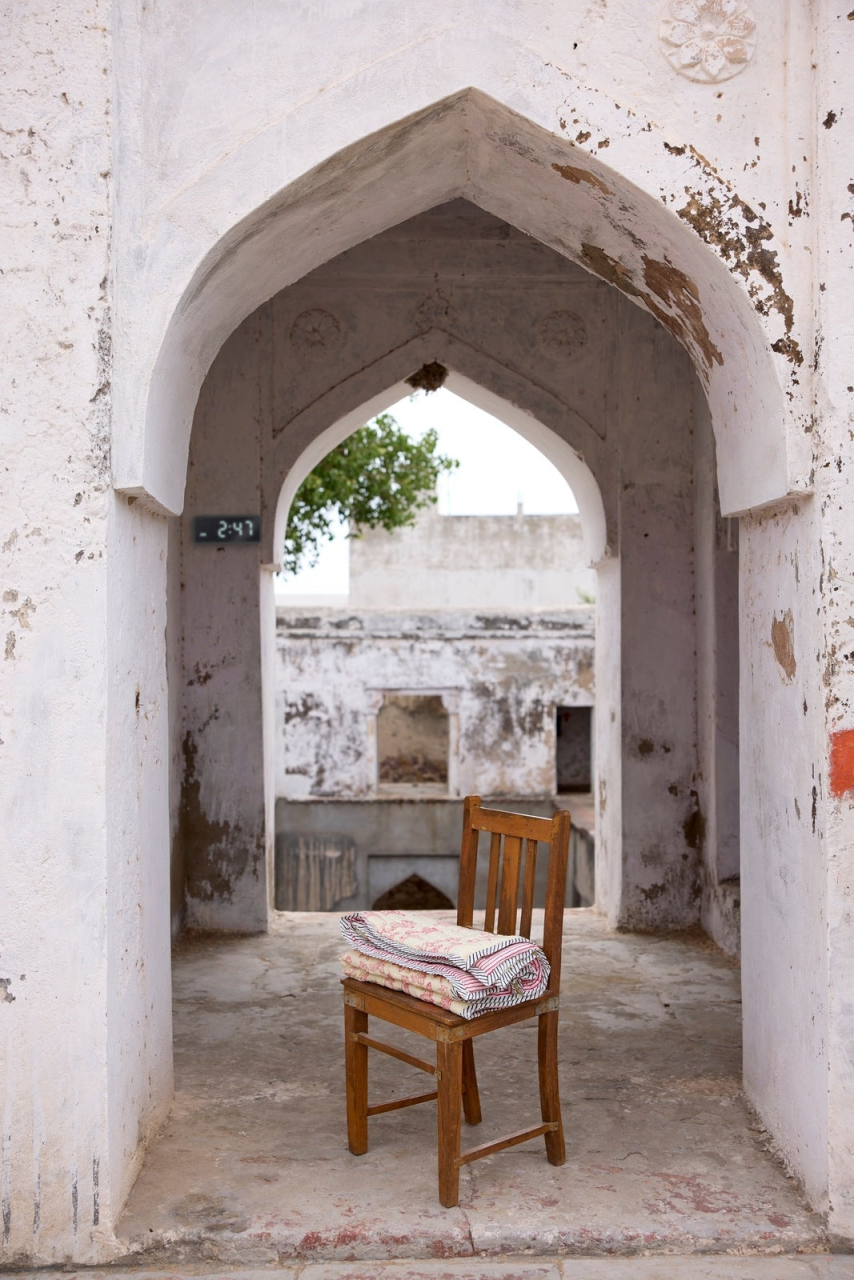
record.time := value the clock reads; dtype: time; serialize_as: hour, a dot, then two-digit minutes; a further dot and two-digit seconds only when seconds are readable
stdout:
2.47
